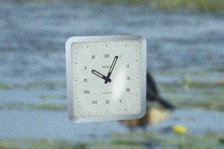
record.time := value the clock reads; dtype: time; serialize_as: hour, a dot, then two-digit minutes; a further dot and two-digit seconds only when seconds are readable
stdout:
10.04
